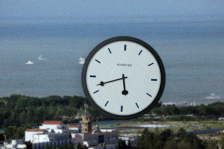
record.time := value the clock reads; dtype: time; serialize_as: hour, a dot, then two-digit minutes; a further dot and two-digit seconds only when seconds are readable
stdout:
5.42
